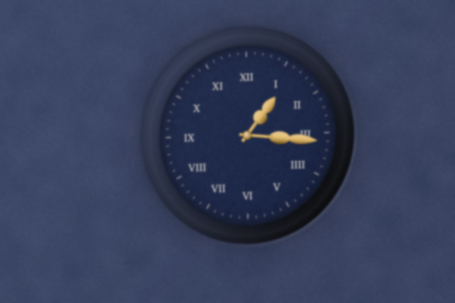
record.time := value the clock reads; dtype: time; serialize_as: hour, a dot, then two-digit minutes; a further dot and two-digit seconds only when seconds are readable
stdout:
1.16
